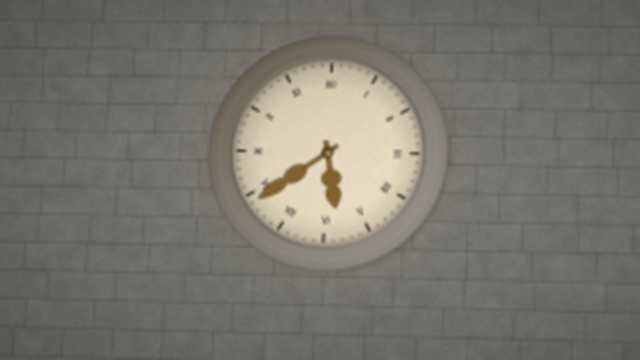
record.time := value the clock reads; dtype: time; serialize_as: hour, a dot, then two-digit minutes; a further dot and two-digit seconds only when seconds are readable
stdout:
5.39
